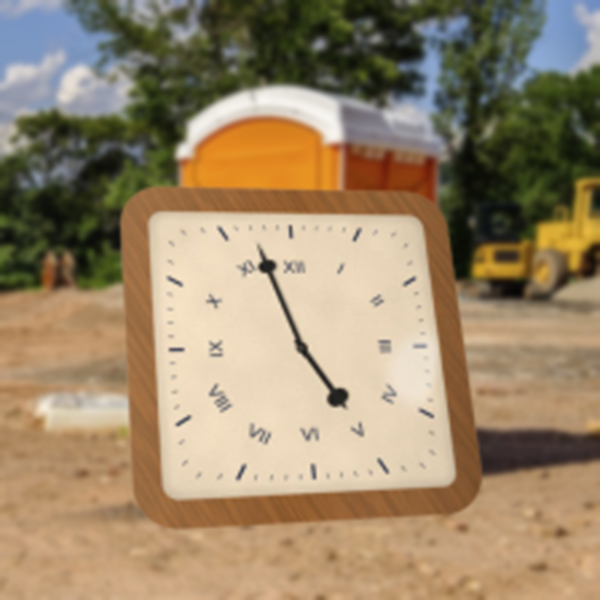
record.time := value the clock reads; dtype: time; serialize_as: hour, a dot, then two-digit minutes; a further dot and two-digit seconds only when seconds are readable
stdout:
4.57
